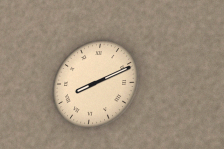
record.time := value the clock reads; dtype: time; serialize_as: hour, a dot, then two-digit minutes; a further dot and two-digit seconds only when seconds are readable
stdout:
8.11
